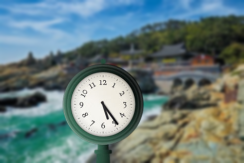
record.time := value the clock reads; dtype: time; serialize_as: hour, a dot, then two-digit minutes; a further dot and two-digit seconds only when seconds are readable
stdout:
5.24
